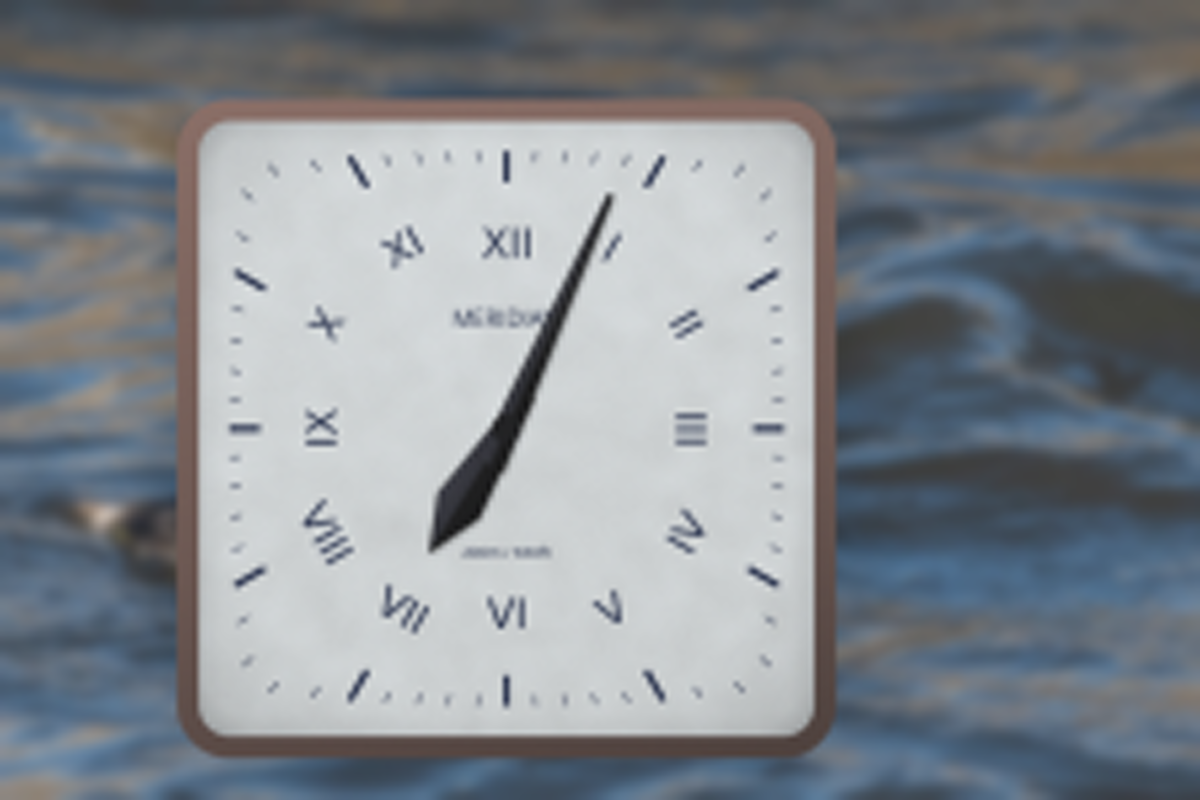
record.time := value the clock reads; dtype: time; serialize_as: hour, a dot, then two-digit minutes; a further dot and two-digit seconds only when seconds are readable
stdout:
7.04
